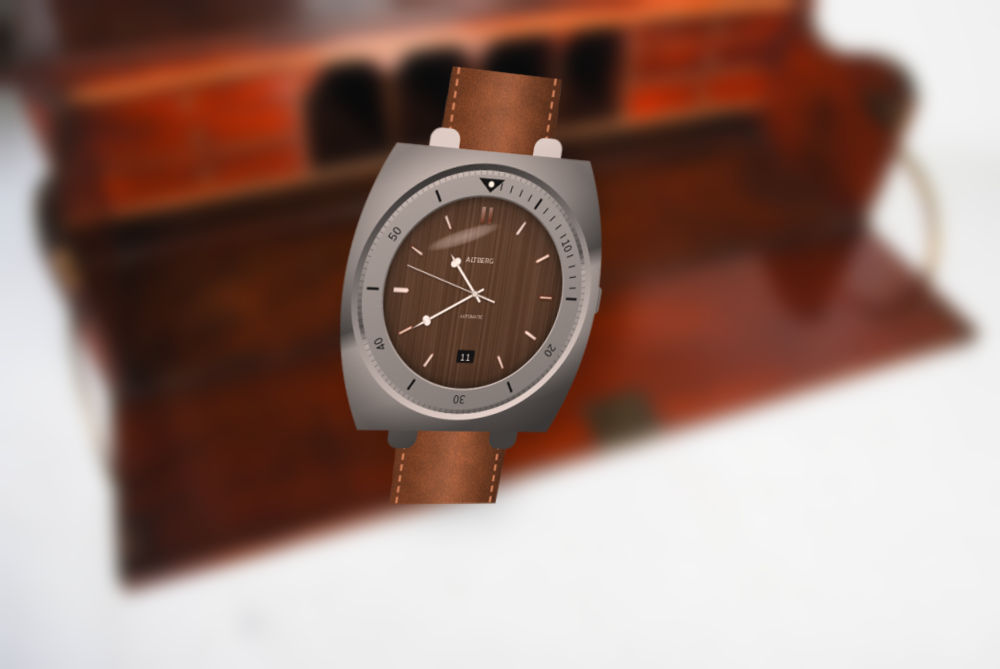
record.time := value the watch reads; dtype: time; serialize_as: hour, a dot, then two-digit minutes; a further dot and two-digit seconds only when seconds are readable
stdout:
10.39.48
